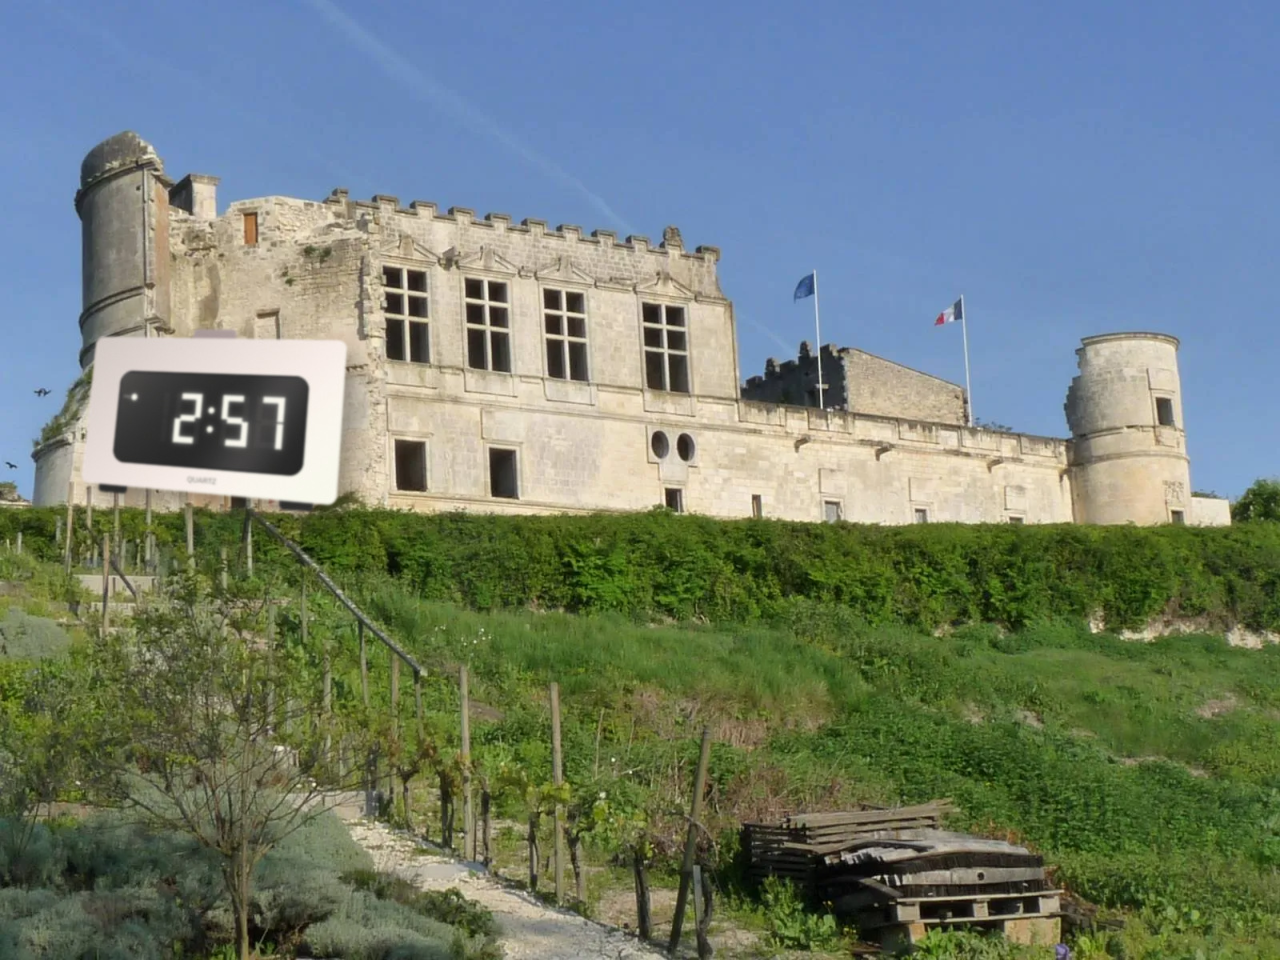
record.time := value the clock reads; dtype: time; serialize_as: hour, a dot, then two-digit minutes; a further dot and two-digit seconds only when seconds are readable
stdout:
2.57
